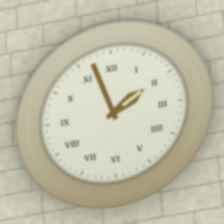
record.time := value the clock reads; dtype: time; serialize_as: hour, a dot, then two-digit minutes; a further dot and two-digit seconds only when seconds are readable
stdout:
1.57
